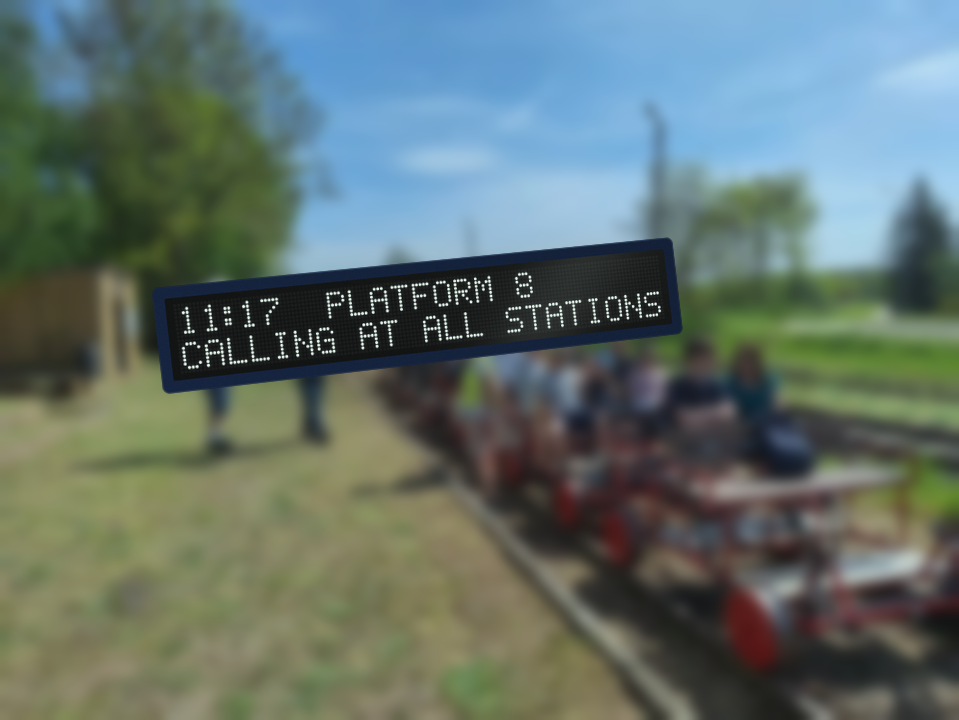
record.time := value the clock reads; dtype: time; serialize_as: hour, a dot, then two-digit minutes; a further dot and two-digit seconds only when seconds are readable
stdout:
11.17
